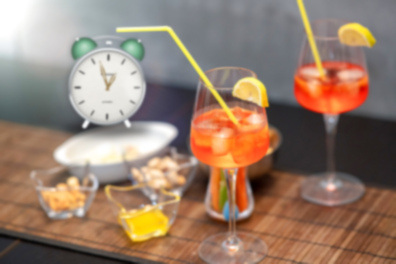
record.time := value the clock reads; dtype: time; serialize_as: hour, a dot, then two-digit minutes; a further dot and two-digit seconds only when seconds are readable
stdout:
12.57
